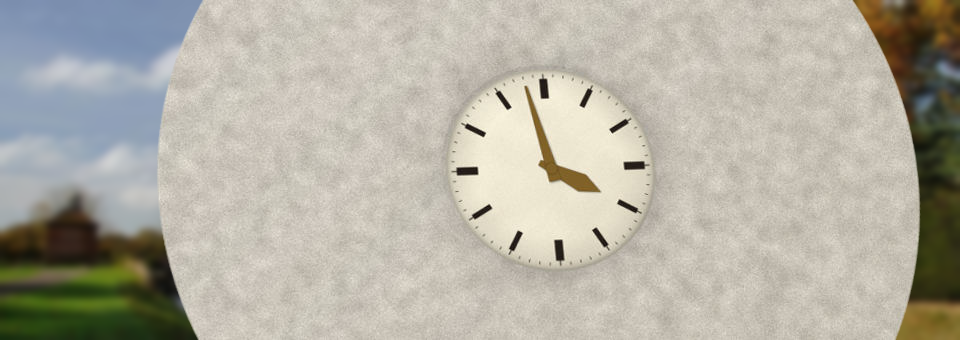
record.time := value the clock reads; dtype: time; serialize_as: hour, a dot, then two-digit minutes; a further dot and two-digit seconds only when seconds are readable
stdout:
3.58
